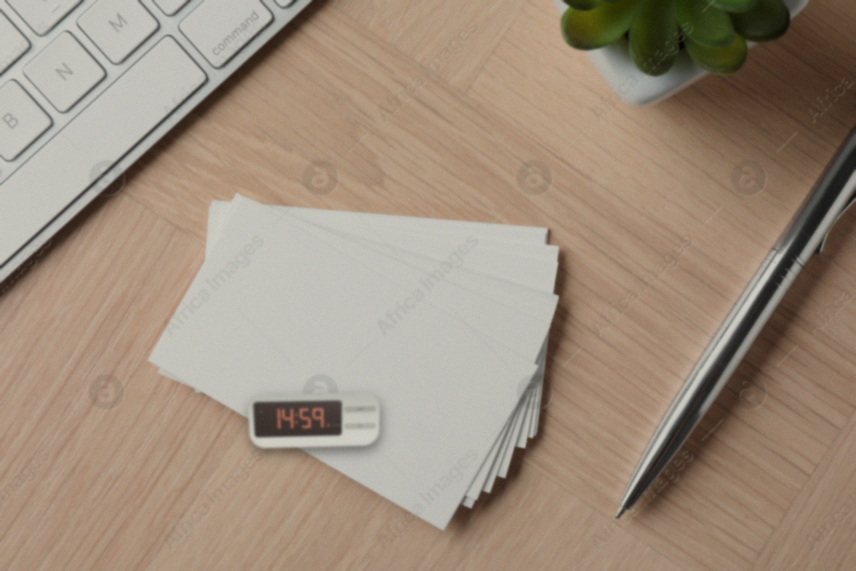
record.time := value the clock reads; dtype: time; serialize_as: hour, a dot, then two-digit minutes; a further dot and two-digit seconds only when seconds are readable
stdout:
14.59
